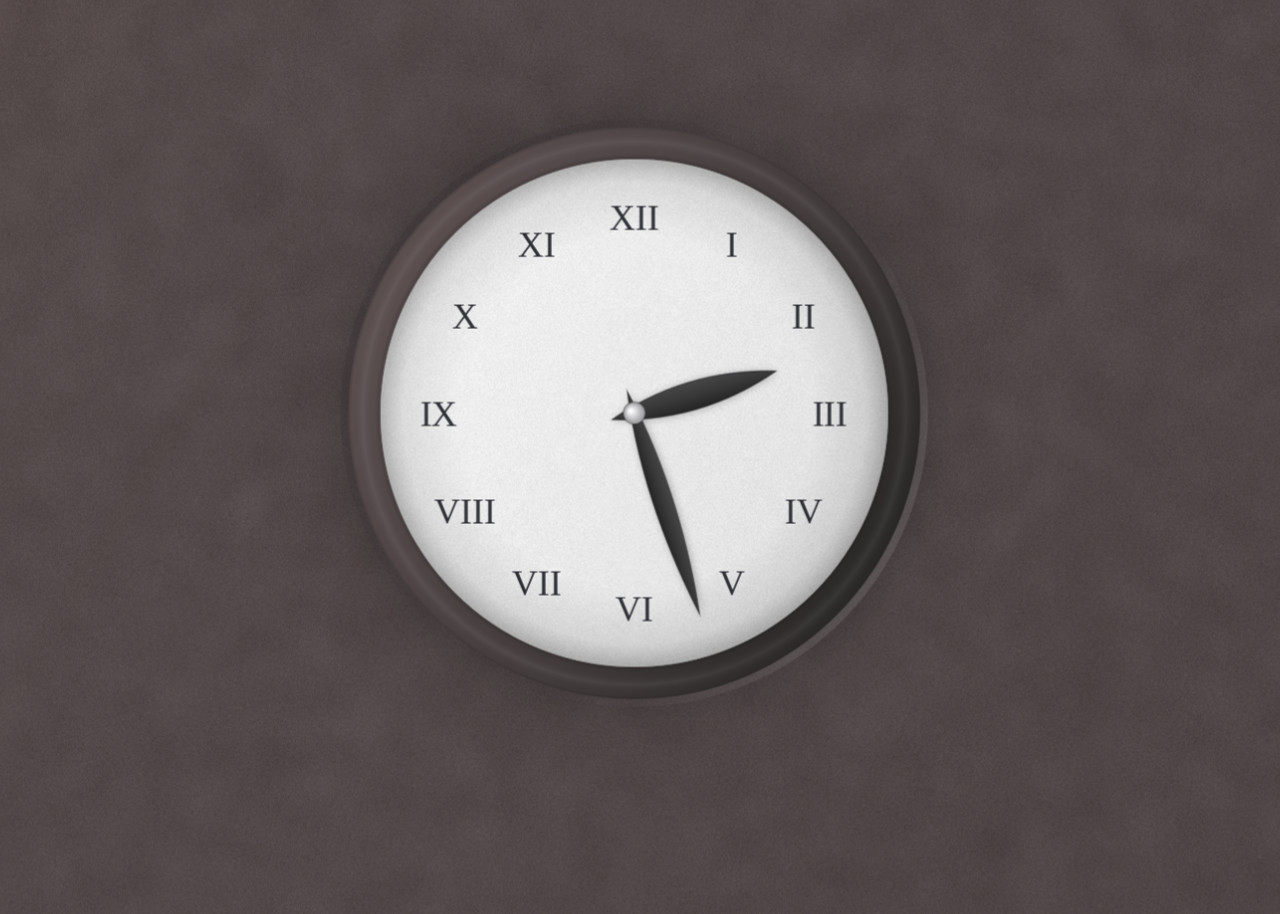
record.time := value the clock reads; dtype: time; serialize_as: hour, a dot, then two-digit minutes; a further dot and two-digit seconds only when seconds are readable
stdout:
2.27
